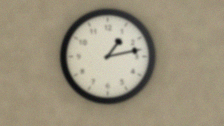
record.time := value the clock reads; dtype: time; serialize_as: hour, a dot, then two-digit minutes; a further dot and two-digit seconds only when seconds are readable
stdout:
1.13
